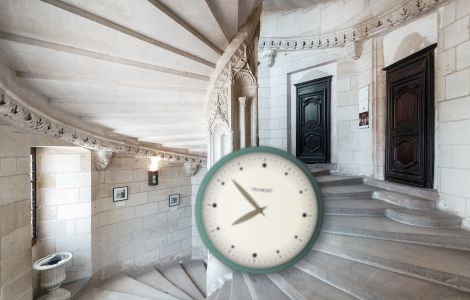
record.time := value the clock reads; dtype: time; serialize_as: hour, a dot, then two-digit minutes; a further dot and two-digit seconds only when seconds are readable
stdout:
7.52
